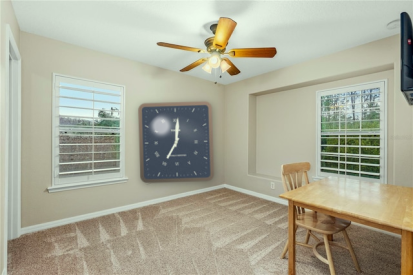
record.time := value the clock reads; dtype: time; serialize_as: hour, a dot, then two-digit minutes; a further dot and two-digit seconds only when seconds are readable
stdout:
7.01
